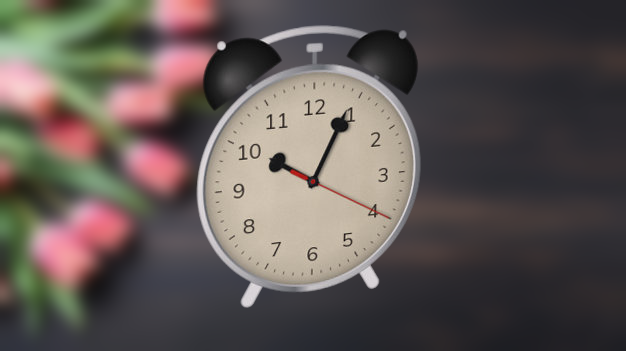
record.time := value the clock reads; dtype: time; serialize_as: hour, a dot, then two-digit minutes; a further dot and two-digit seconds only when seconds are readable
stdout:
10.04.20
